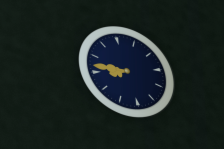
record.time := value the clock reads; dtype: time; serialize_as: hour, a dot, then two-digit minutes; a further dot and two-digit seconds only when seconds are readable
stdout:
8.47
